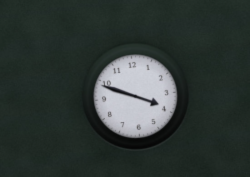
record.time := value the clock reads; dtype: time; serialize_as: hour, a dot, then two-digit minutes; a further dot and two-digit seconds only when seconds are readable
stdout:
3.49
